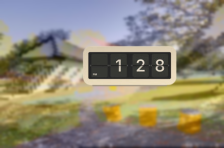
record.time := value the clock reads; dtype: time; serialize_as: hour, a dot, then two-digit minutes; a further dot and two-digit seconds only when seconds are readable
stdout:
1.28
